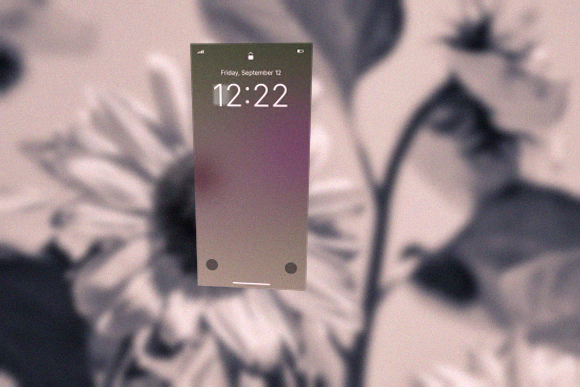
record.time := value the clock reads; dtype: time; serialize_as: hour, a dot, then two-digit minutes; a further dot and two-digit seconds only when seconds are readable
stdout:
12.22
